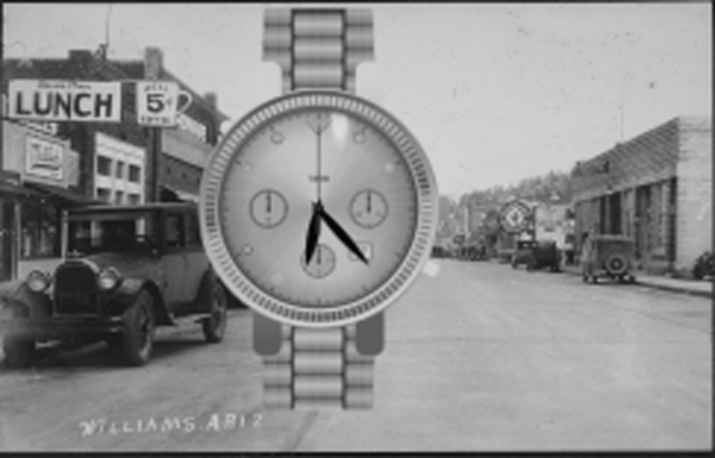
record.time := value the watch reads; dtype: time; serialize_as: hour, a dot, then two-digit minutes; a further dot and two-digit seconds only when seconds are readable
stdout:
6.23
